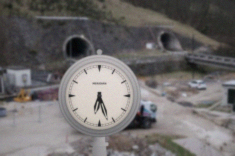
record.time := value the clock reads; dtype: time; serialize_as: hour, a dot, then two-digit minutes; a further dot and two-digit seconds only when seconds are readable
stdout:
6.27
